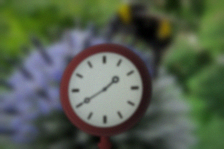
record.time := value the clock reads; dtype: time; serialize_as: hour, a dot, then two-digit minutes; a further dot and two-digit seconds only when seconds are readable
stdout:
1.40
